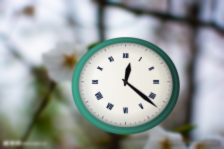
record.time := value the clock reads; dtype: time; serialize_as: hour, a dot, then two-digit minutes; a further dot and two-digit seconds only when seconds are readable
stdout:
12.22
